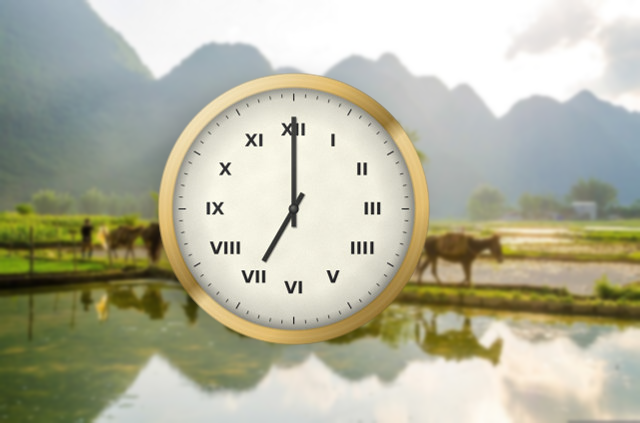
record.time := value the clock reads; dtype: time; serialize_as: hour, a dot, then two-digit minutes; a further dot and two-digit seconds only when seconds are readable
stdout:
7.00
